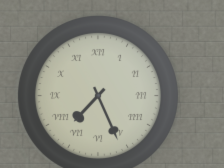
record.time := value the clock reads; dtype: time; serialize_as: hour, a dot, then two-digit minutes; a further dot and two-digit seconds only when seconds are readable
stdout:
7.26
